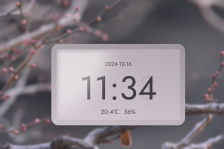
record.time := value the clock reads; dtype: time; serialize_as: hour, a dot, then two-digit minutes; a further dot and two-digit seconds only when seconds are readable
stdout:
11.34
